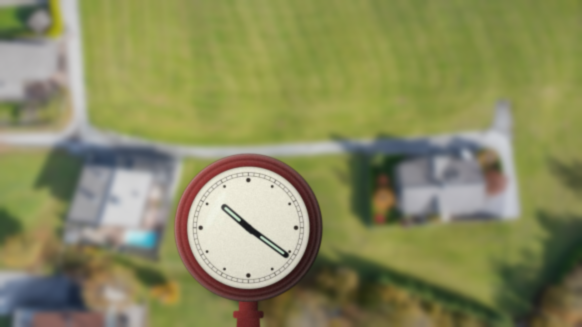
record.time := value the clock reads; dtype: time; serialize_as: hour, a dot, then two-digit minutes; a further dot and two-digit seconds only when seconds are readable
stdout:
10.21
